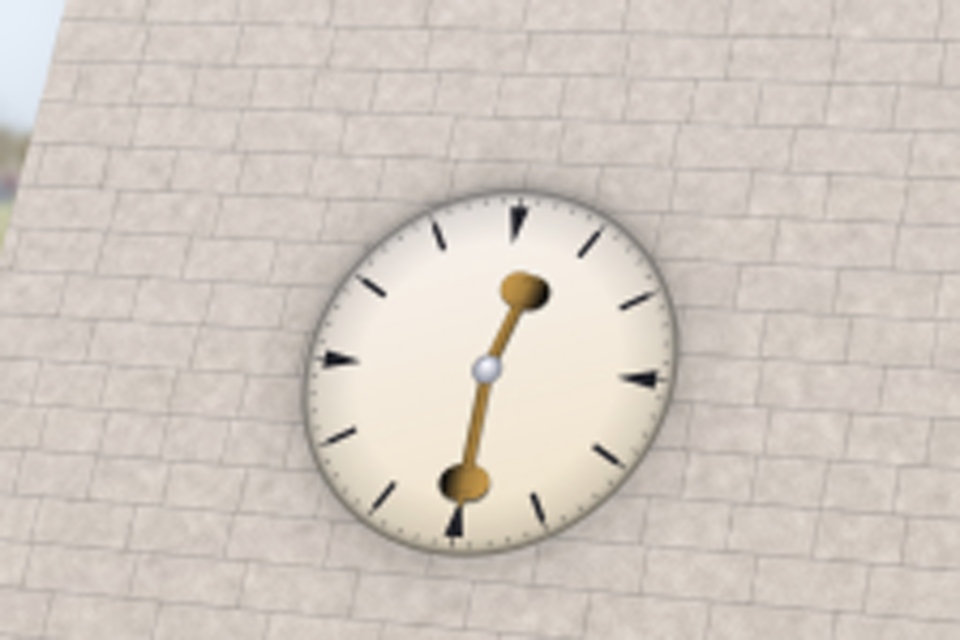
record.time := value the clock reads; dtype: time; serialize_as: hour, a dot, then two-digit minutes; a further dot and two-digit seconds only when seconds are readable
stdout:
12.30
